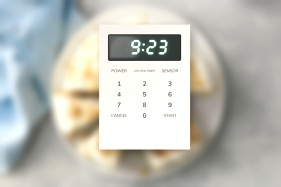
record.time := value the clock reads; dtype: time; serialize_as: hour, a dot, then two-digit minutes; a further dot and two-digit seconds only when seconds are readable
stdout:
9.23
